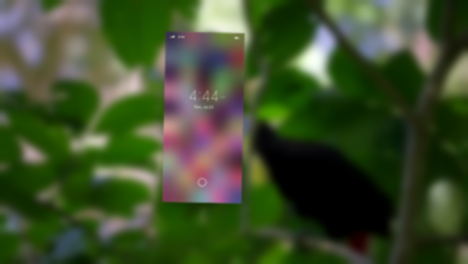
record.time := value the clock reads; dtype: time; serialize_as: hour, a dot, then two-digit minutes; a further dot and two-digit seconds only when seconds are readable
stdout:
4.44
